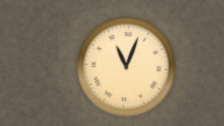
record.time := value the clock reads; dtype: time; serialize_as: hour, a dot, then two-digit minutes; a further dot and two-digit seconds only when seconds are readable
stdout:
11.03
